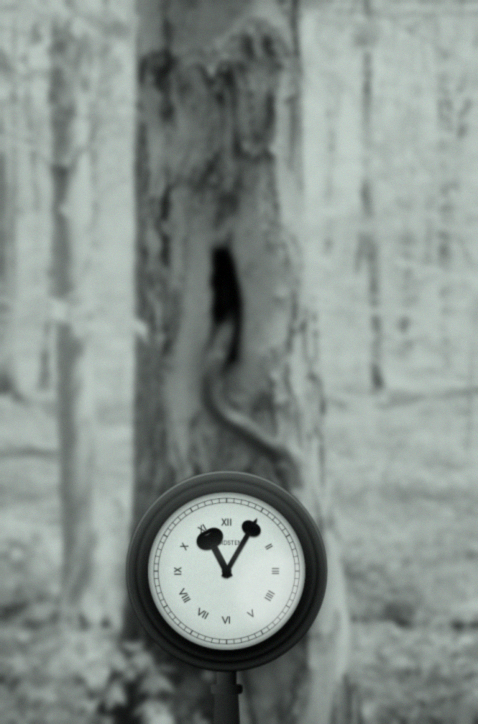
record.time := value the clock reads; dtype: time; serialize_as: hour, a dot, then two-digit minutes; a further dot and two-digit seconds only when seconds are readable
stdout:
11.05
